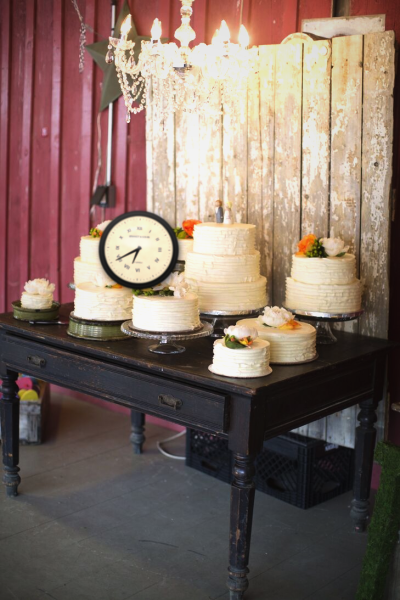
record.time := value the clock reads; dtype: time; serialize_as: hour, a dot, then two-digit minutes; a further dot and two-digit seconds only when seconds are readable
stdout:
6.40
